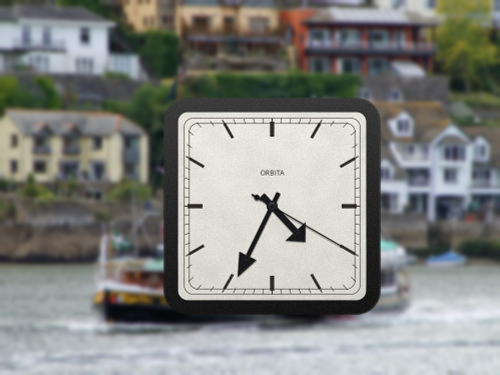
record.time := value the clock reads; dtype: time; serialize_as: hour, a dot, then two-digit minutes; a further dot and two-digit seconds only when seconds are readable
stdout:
4.34.20
